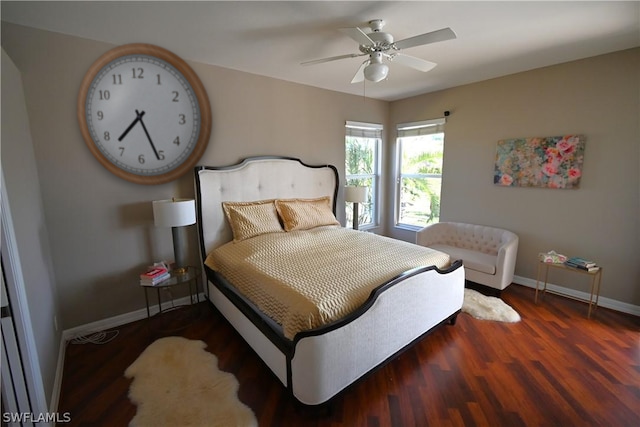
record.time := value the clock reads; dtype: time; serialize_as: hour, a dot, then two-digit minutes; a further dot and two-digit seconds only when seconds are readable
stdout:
7.26
